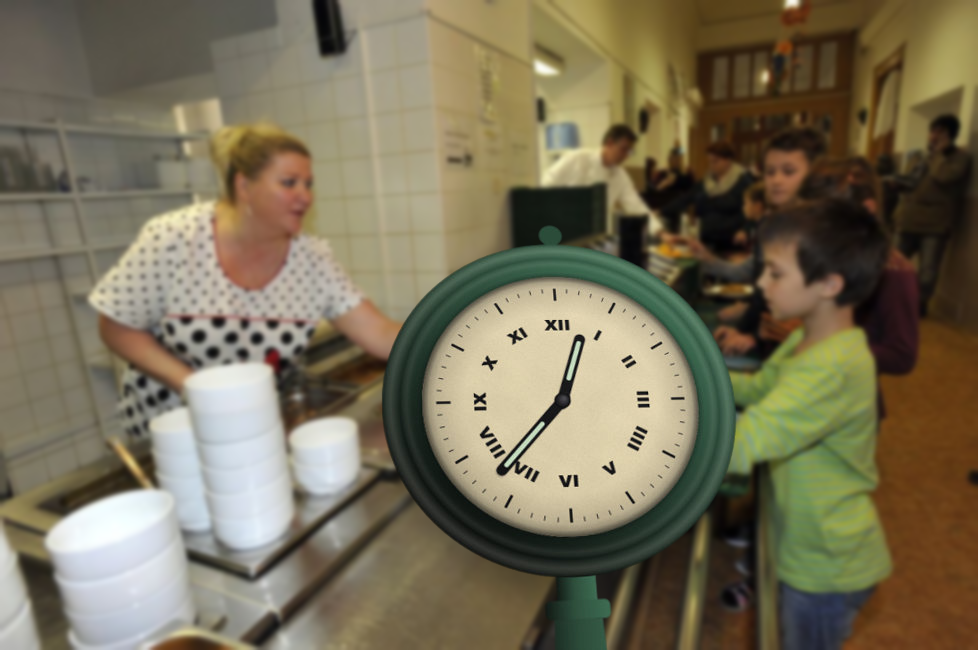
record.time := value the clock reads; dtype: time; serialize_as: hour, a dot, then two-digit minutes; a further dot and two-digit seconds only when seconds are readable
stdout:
12.37
